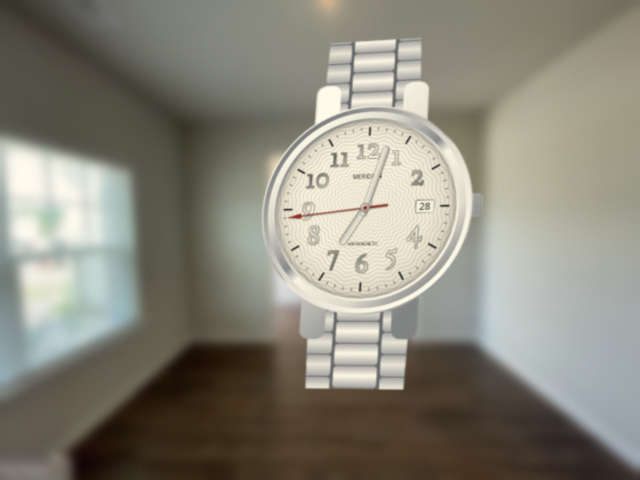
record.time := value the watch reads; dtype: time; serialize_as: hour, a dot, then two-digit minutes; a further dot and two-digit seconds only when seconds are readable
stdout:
7.02.44
